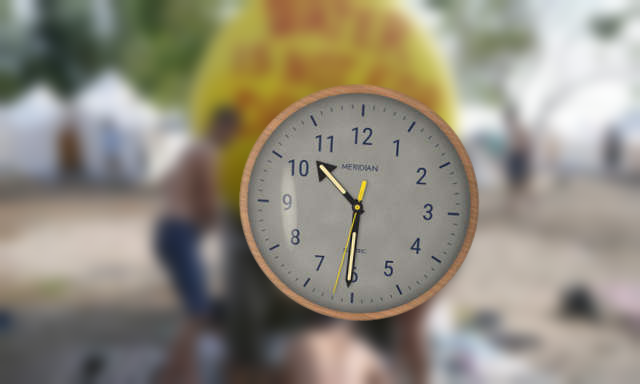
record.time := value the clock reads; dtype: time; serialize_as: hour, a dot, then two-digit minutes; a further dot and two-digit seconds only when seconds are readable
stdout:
10.30.32
